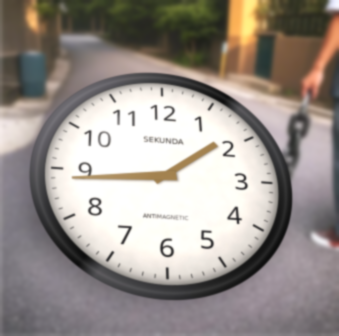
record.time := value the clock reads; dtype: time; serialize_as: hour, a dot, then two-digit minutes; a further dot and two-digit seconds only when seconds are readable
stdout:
1.44
